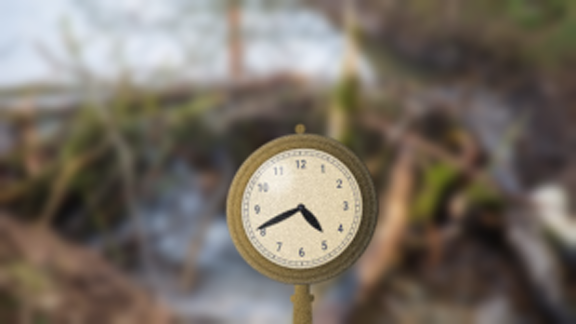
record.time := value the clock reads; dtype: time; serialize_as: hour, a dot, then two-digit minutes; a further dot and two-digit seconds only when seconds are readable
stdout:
4.41
